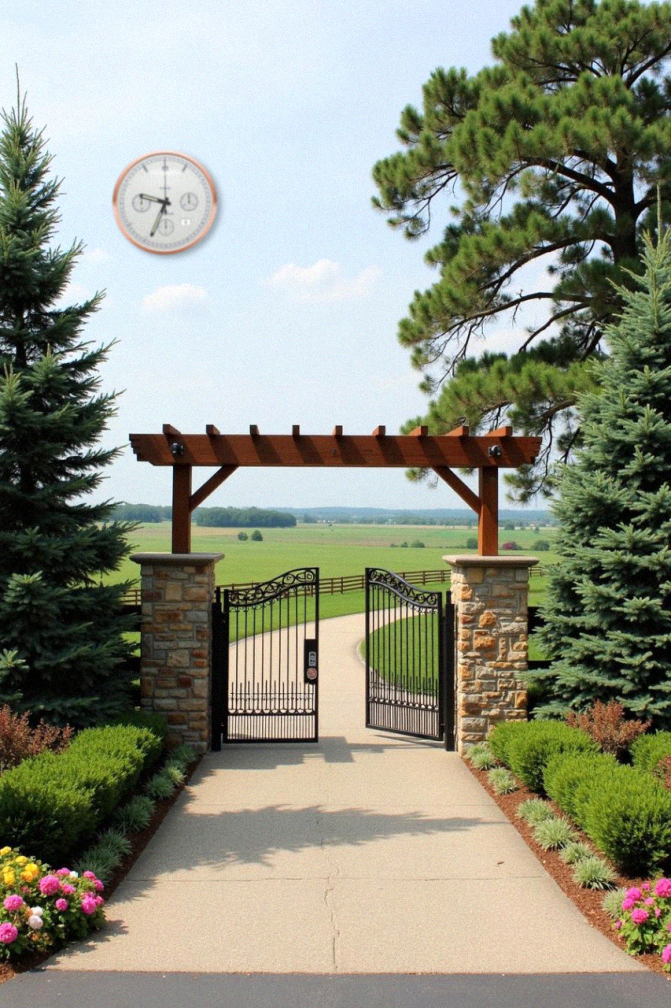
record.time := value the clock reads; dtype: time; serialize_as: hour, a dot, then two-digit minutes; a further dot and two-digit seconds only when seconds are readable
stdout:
9.34
